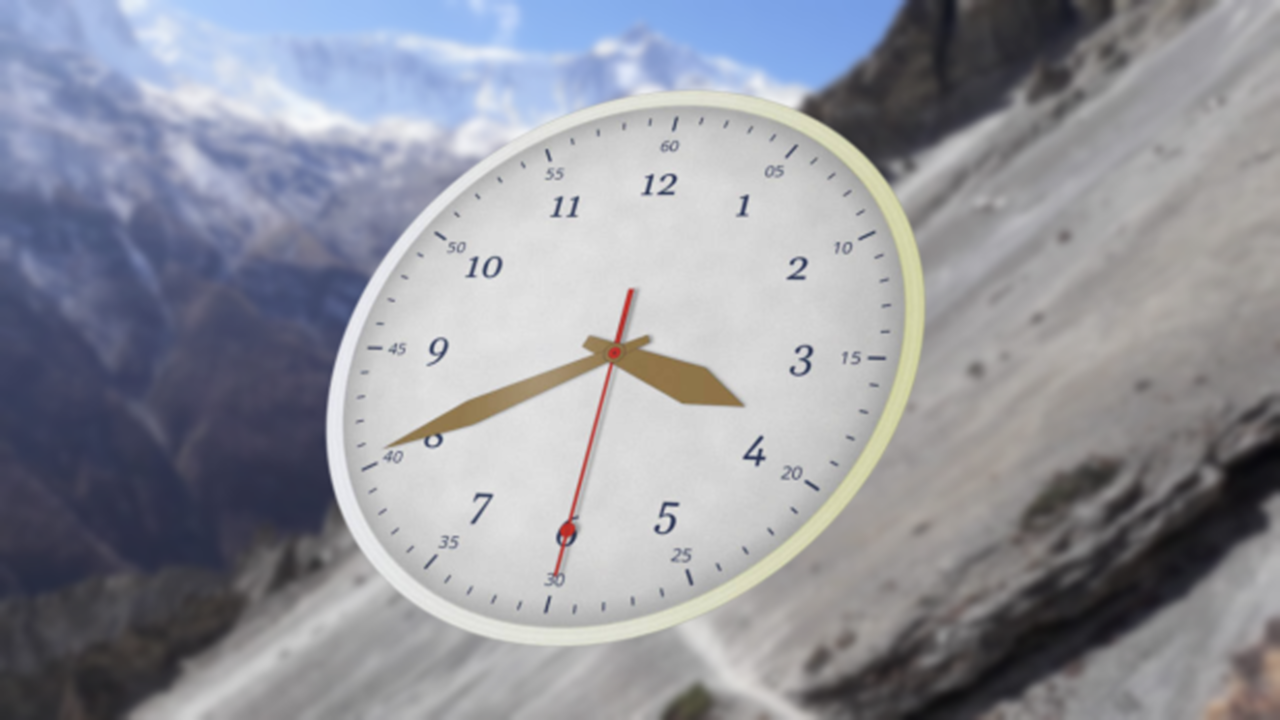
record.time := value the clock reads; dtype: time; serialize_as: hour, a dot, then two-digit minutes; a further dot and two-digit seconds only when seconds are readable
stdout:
3.40.30
